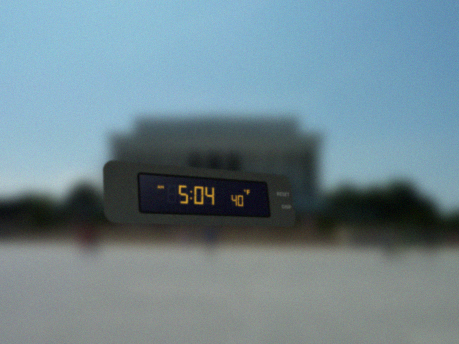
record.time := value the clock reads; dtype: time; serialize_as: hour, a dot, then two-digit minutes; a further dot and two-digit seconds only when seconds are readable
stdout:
5.04
